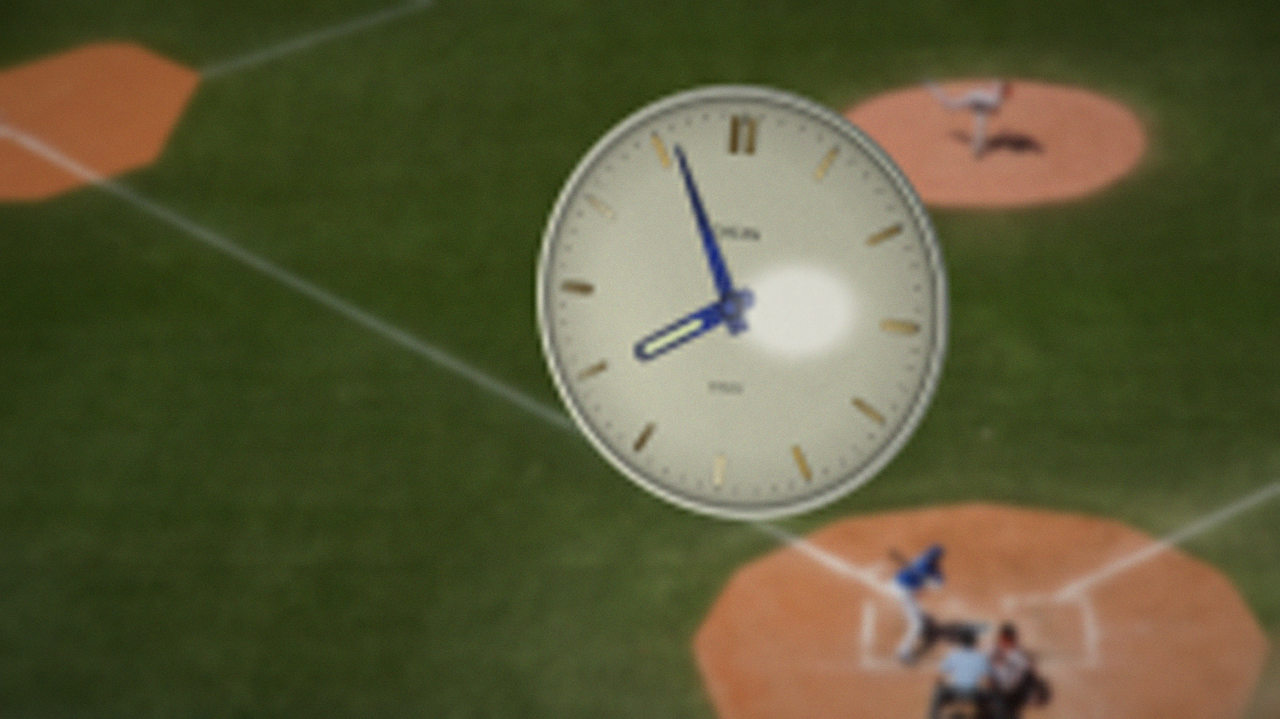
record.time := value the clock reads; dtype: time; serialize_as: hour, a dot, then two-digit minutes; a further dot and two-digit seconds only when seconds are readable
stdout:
7.56
